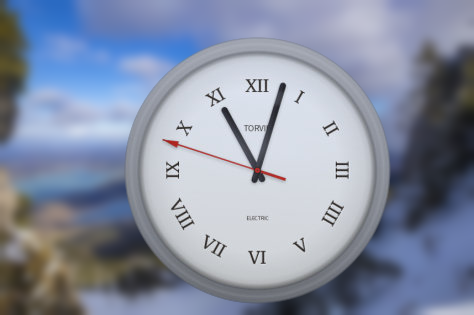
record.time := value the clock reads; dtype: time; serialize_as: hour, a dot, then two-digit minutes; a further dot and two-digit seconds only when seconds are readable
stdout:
11.02.48
